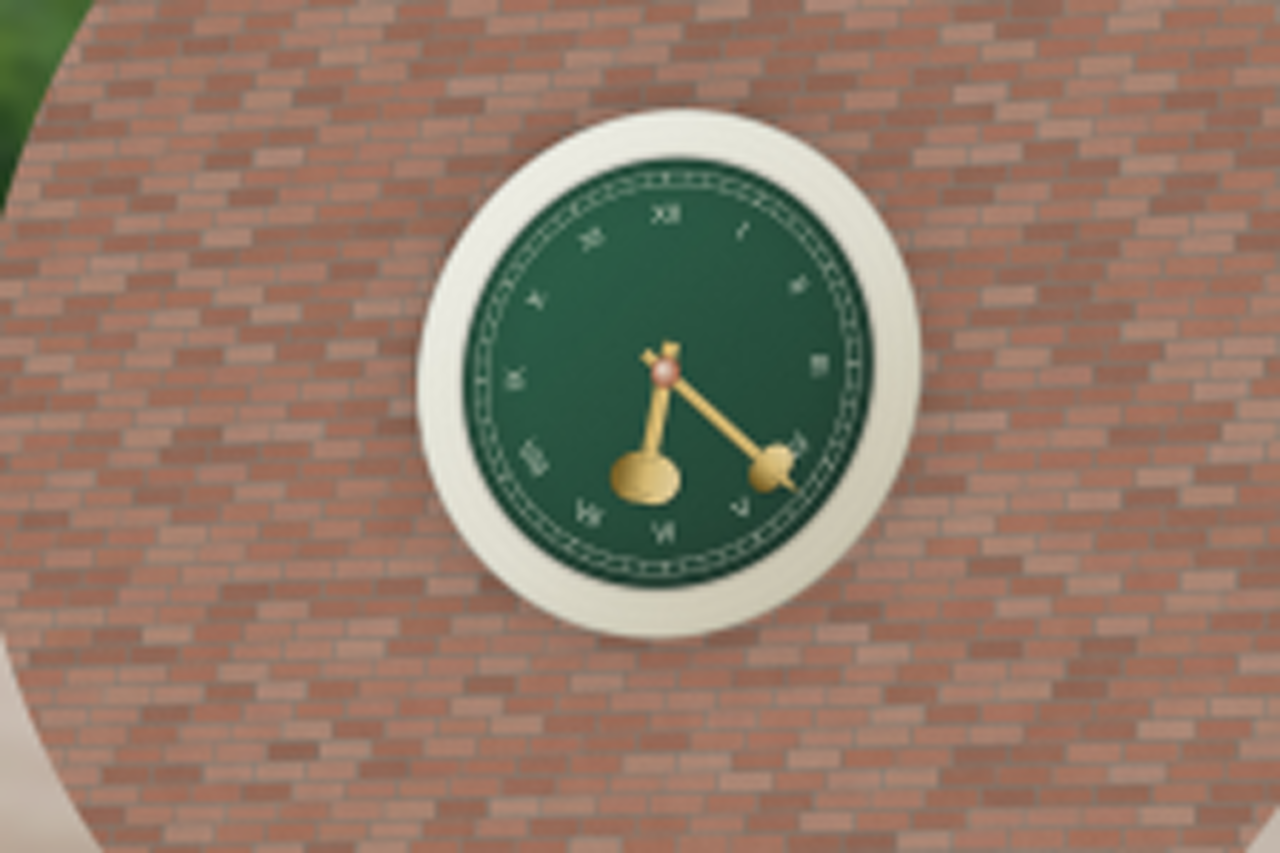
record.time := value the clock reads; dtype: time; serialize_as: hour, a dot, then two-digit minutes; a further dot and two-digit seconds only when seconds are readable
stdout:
6.22
